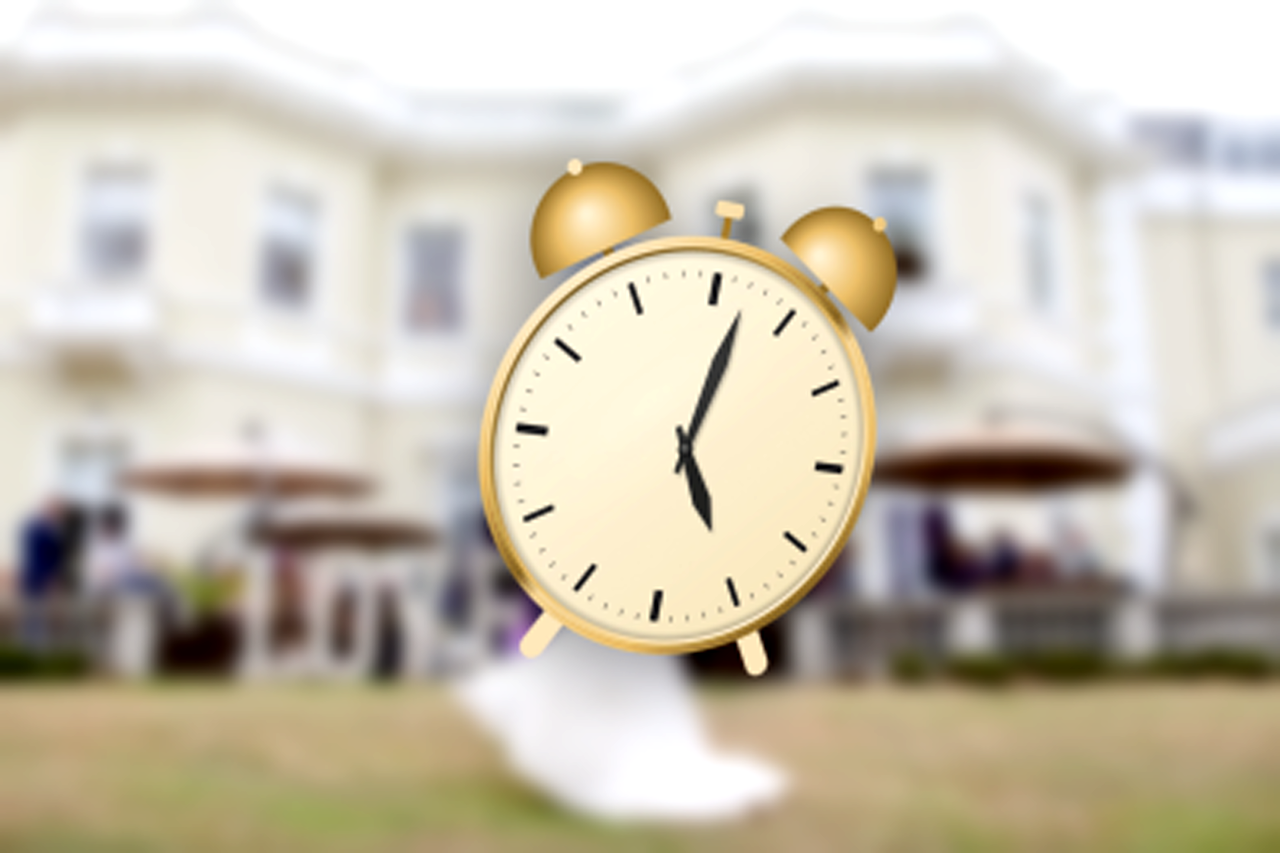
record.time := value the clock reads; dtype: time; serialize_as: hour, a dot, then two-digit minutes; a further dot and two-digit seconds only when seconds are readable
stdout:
5.02
